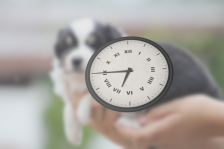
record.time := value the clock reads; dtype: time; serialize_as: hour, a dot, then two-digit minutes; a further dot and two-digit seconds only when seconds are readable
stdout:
6.45
